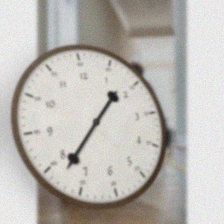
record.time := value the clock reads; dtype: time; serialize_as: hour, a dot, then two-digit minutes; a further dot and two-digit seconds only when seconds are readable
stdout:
1.38
